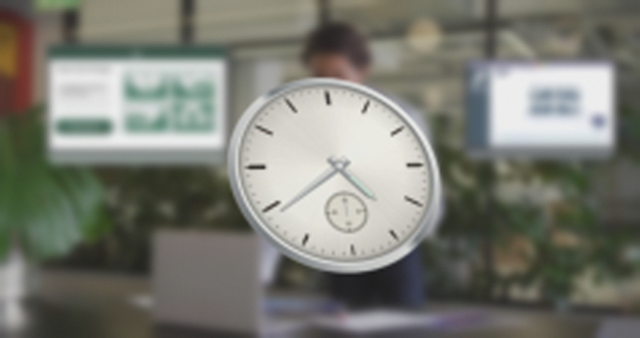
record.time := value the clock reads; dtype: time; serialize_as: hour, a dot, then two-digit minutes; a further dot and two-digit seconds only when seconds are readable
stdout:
4.39
